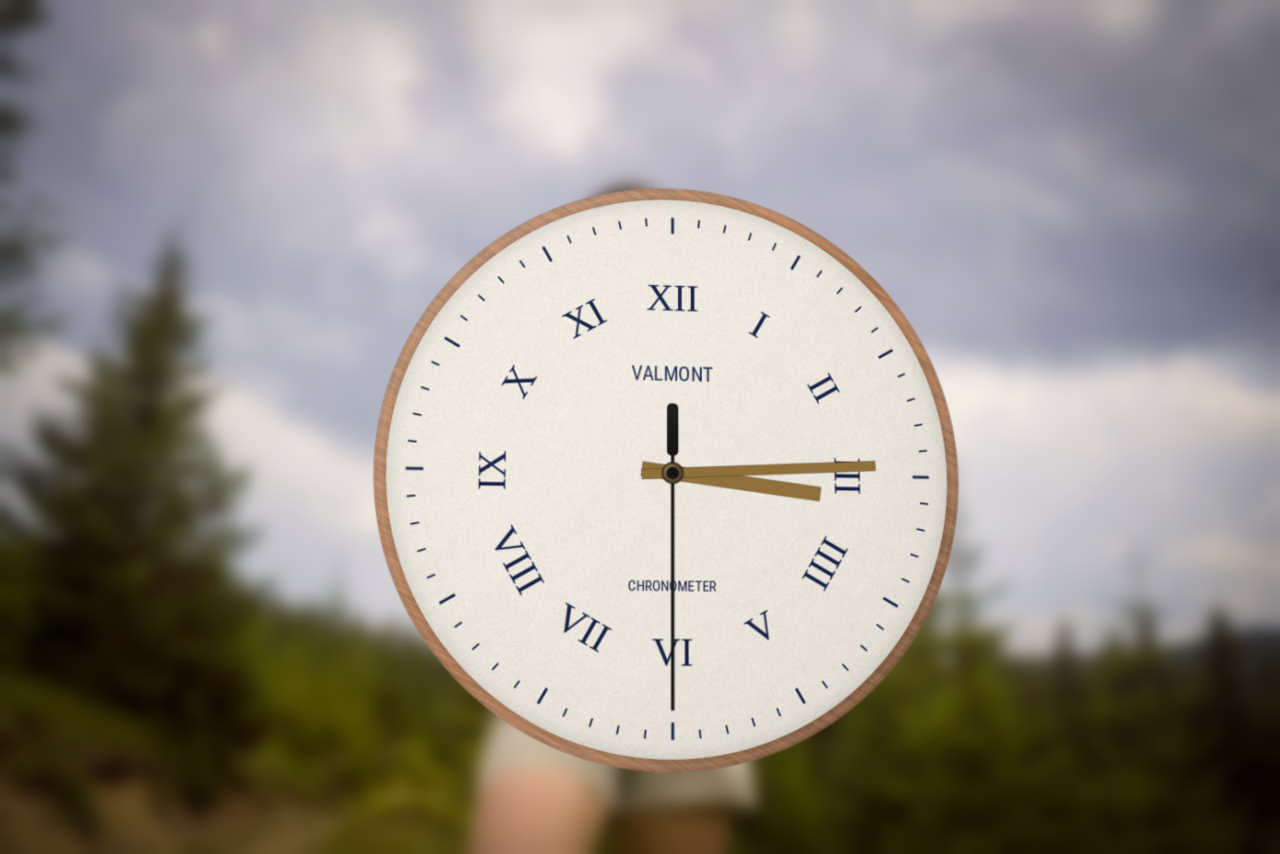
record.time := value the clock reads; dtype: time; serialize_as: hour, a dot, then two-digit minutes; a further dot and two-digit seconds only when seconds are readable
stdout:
3.14.30
